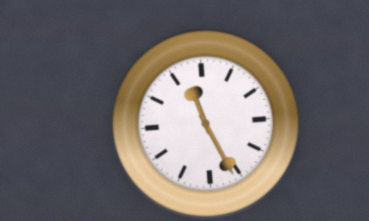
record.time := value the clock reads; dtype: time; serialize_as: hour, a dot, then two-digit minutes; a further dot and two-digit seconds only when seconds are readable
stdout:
11.26
